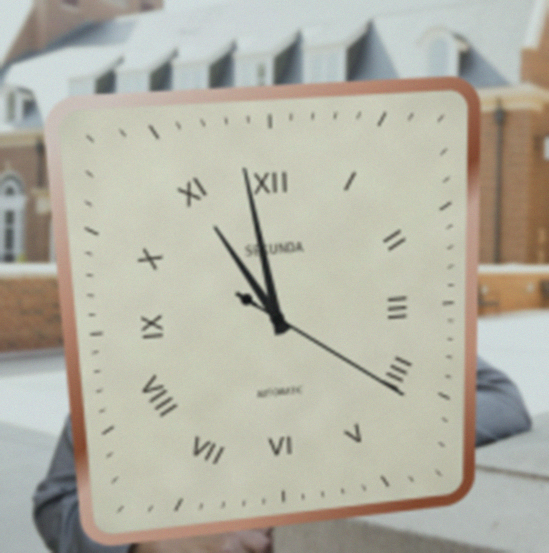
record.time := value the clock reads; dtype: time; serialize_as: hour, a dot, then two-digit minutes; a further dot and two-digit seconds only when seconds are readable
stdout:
10.58.21
